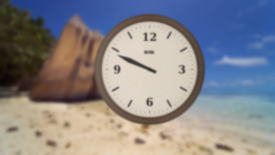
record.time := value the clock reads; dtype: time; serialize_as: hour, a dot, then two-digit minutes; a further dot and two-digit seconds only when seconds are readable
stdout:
9.49
